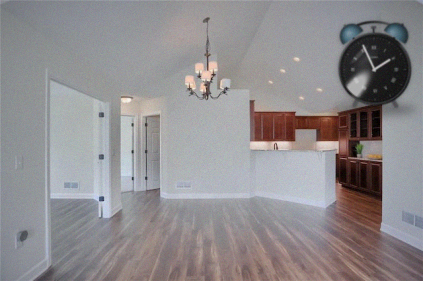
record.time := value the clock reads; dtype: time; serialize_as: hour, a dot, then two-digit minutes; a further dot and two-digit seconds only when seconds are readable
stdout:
1.56
